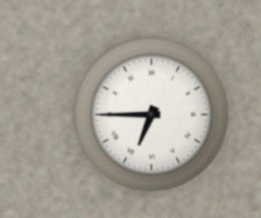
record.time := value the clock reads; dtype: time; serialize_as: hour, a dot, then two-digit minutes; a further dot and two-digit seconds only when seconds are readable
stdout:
6.45
